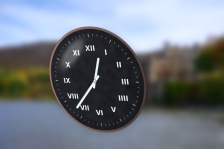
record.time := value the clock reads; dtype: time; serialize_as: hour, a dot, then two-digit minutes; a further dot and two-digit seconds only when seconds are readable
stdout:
12.37
